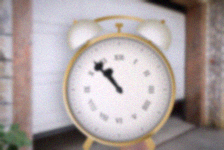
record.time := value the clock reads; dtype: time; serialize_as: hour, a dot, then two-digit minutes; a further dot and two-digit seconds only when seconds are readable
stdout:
10.53
